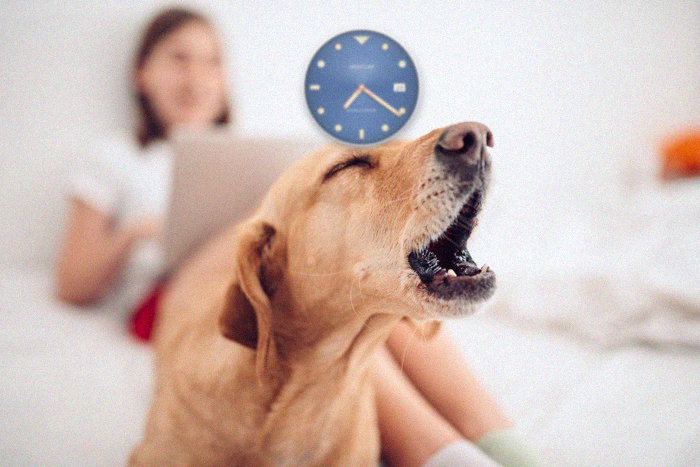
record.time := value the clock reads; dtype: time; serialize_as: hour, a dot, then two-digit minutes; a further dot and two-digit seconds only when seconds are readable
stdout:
7.21
